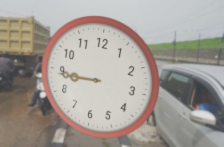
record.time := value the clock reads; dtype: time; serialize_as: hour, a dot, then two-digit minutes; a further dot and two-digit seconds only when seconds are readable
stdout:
8.44
